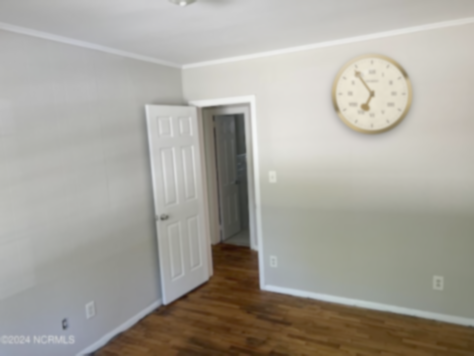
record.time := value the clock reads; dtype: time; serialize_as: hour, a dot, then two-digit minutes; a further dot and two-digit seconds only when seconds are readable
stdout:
6.54
